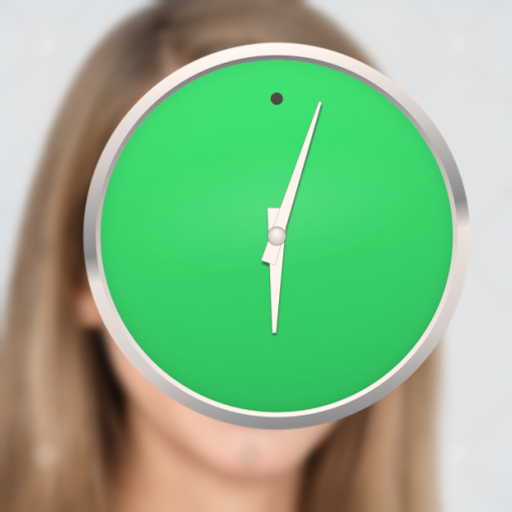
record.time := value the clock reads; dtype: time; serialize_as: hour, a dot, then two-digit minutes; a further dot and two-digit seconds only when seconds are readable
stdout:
6.03
